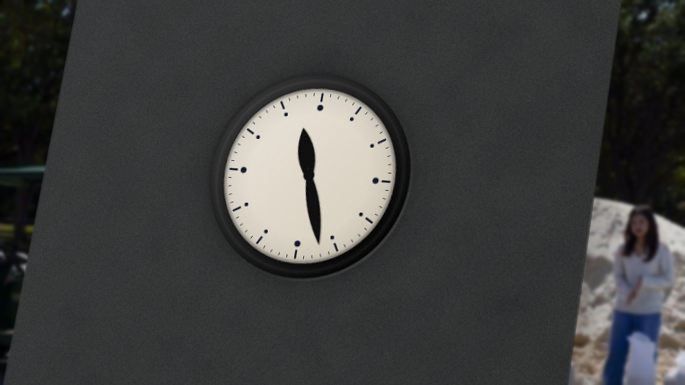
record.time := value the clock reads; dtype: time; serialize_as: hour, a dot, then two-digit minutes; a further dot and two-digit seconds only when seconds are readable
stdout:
11.27
